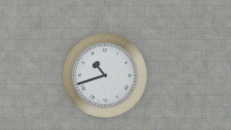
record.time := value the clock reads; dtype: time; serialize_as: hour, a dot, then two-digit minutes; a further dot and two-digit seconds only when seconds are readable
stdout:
10.42
